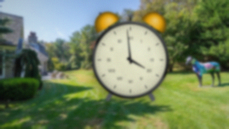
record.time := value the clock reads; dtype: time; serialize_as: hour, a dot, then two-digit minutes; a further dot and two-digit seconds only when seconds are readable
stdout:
3.59
